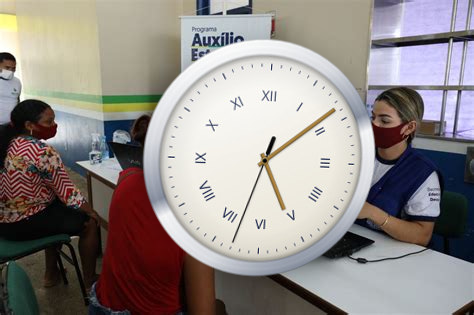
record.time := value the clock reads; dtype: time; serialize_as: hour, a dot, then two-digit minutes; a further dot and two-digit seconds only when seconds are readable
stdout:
5.08.33
